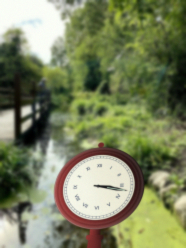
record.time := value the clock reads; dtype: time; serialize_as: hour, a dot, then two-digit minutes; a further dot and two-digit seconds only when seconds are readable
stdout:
3.17
